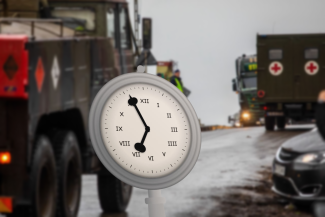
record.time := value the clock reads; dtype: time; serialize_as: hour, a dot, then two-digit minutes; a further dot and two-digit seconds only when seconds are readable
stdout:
6.56
